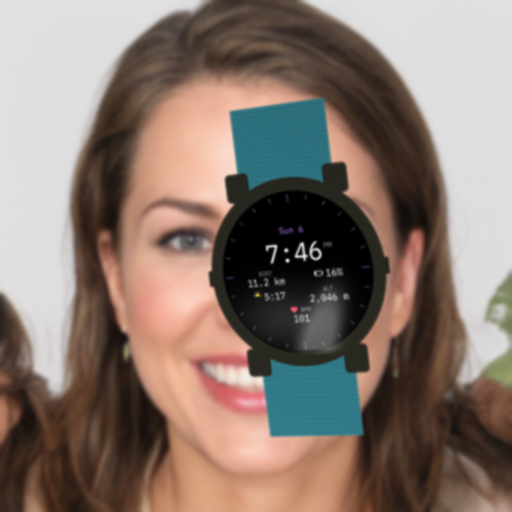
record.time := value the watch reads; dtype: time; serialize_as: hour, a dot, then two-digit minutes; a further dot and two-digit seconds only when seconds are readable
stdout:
7.46
